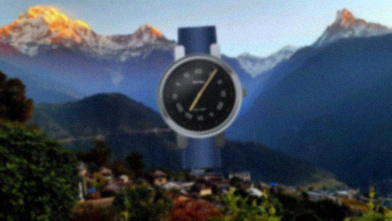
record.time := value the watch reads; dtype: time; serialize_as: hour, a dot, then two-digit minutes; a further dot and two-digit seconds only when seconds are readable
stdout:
7.06
